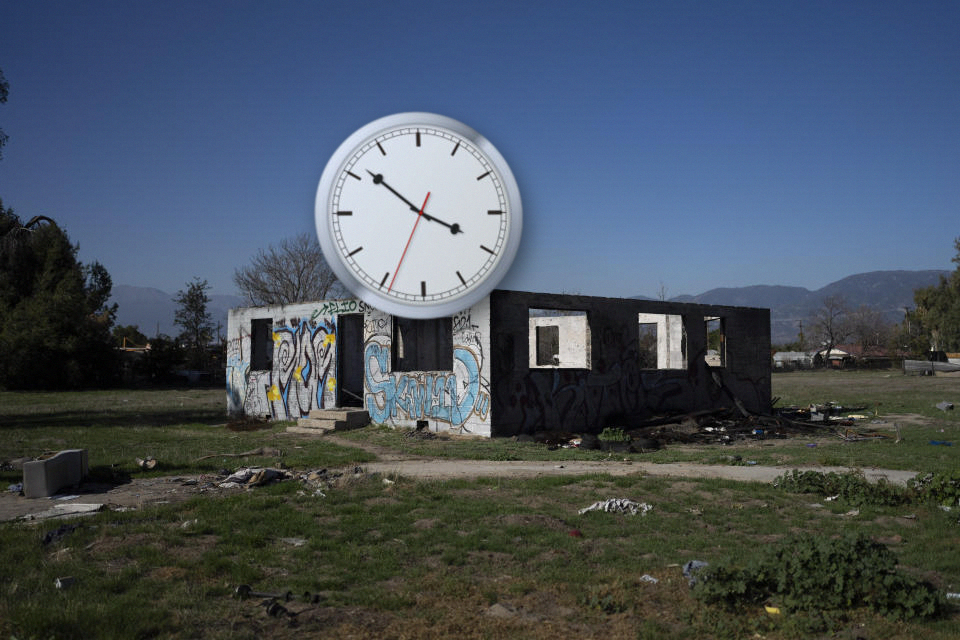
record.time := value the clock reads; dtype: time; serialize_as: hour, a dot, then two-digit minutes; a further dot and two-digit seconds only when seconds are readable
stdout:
3.51.34
